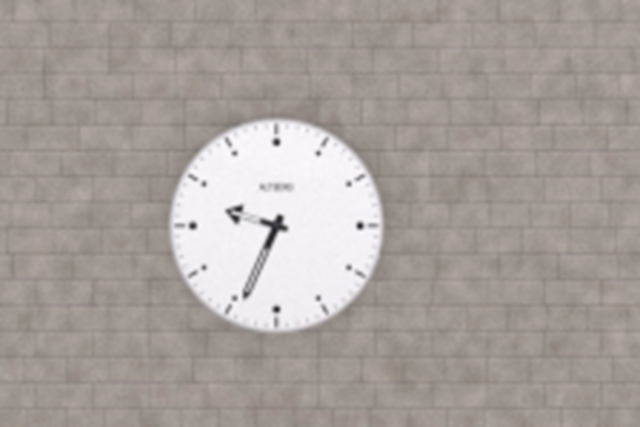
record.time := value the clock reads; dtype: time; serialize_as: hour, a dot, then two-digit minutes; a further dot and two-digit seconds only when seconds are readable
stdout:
9.34
